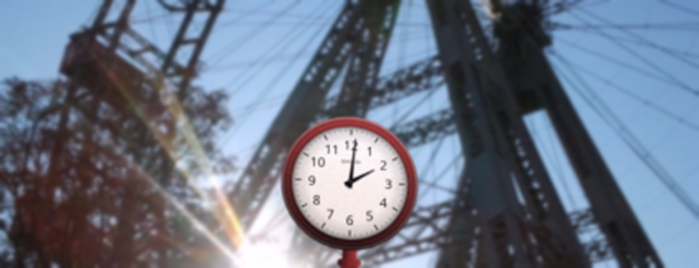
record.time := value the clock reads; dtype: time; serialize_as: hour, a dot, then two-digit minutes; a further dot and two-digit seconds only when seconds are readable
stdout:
2.01
